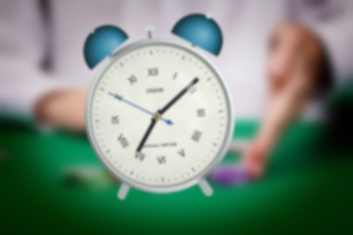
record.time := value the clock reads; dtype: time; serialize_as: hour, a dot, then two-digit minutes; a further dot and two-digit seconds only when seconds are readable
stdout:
7.08.50
